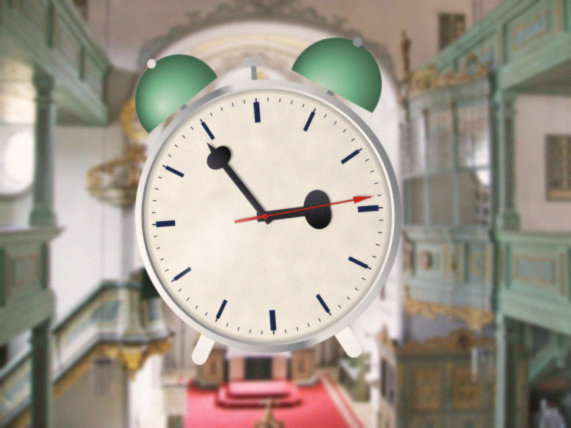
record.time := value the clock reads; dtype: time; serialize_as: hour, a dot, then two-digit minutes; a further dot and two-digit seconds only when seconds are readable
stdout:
2.54.14
